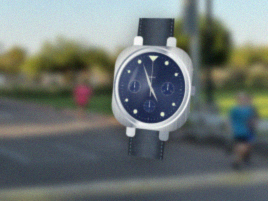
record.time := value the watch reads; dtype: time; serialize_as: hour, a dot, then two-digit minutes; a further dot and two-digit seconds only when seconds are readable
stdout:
4.56
